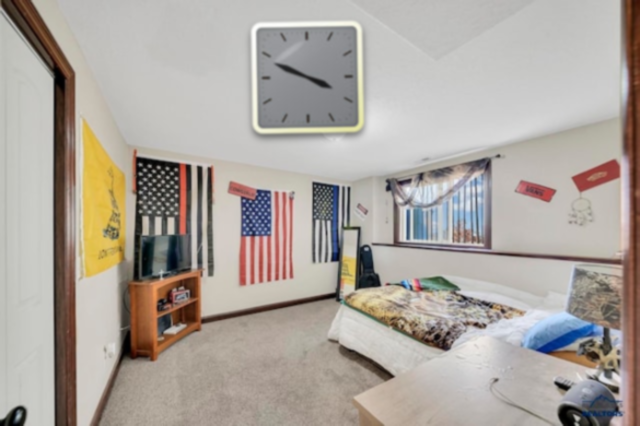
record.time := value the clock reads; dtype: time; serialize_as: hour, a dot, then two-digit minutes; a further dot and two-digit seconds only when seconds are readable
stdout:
3.49
